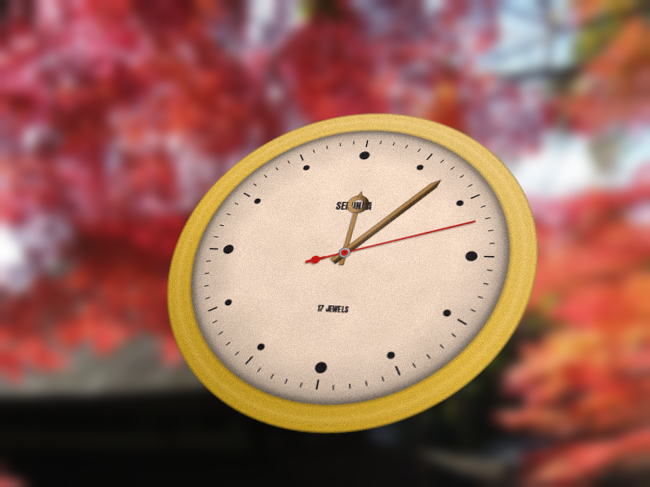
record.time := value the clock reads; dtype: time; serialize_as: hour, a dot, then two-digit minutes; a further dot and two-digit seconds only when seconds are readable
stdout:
12.07.12
